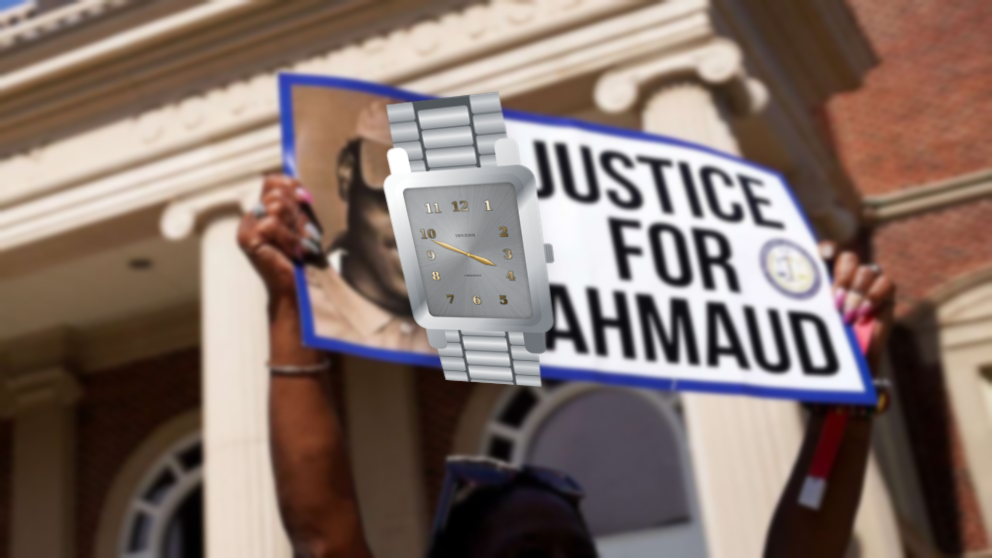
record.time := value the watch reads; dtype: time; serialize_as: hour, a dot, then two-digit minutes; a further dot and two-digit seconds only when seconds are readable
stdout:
3.49
